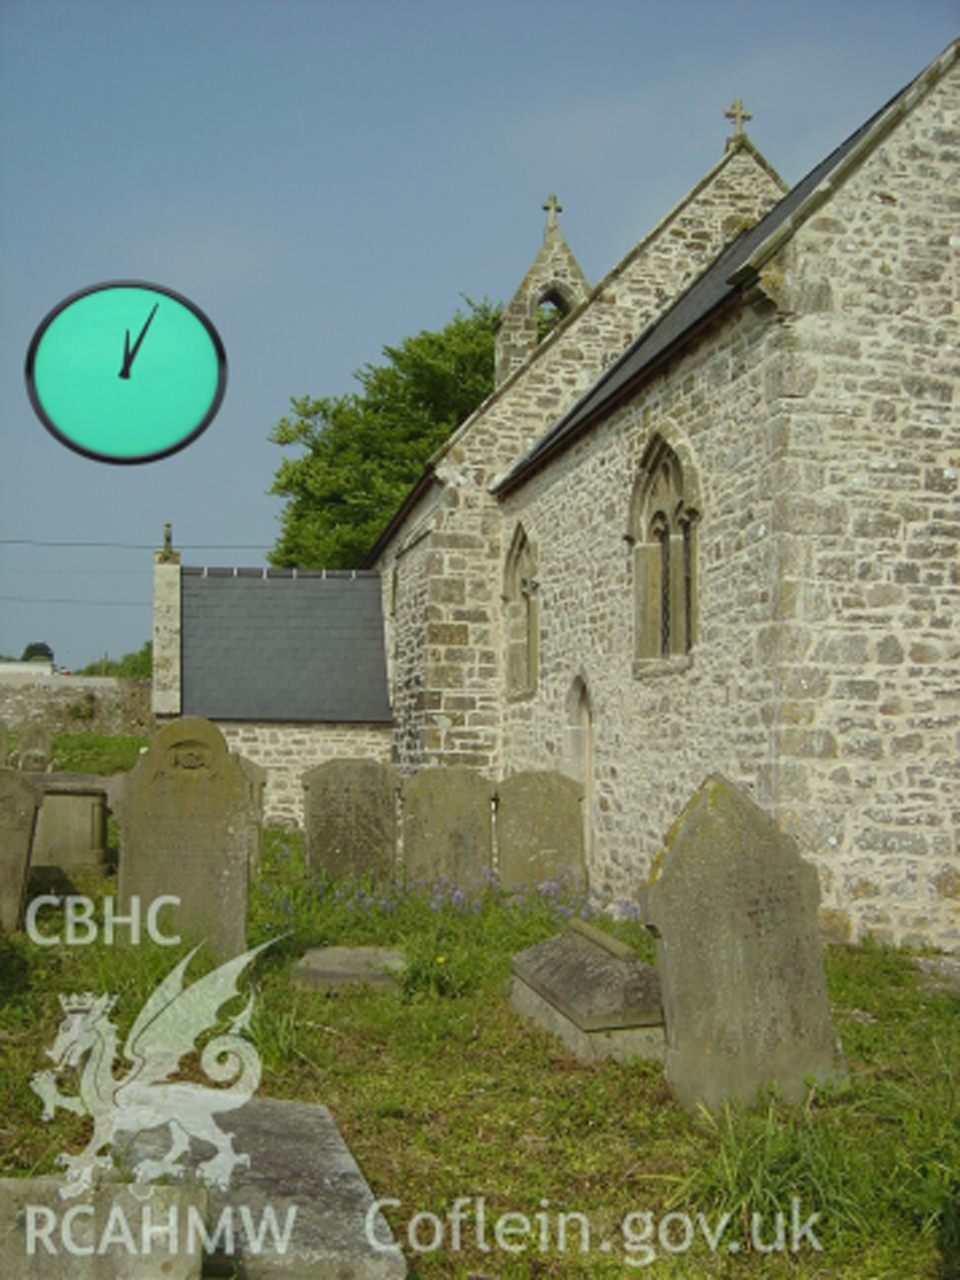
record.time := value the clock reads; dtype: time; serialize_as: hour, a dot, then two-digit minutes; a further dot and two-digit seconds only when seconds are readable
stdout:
12.04
